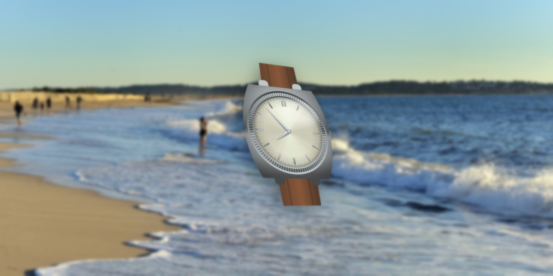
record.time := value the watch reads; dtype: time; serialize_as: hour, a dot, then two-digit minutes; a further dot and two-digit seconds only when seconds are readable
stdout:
7.53
